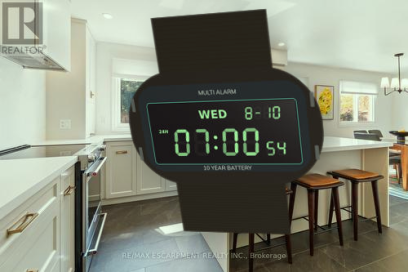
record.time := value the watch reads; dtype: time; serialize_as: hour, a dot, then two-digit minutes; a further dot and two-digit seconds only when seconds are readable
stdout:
7.00.54
